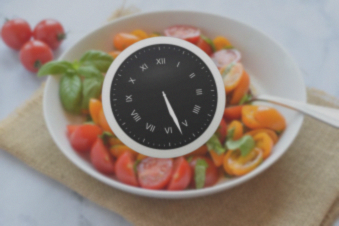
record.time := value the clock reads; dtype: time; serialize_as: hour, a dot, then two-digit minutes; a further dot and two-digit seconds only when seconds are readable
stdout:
5.27
